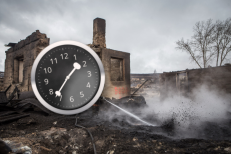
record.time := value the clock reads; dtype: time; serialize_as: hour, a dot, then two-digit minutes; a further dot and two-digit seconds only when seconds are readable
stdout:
1.37
